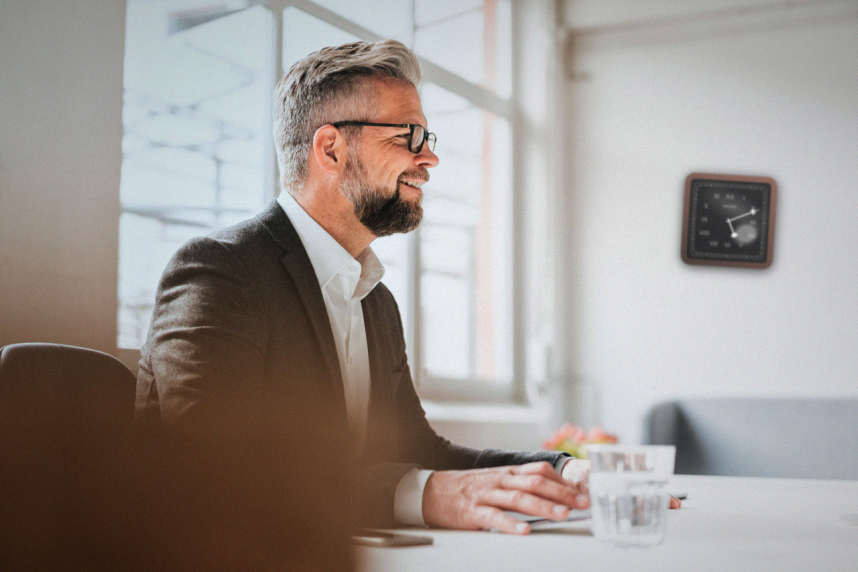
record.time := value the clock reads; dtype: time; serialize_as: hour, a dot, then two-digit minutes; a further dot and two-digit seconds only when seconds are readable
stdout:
5.11
